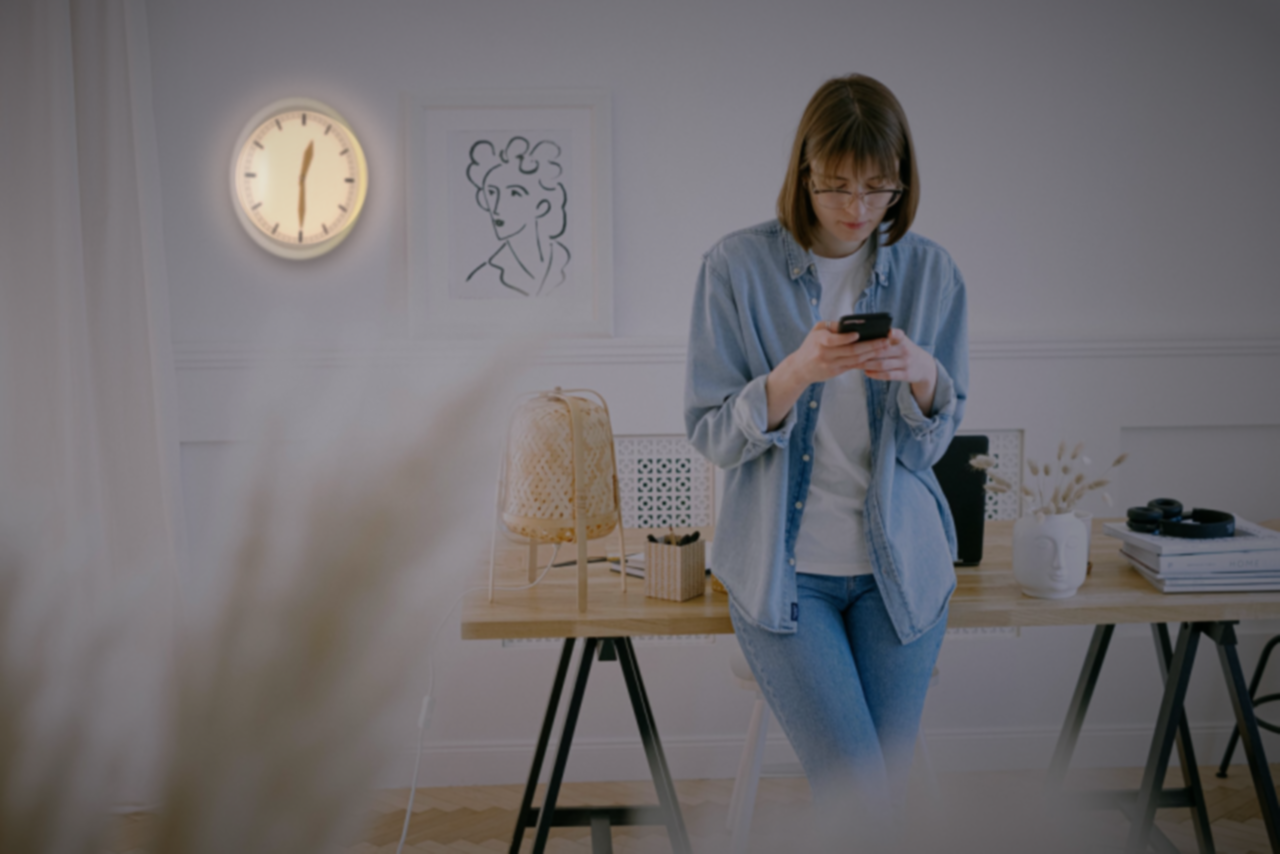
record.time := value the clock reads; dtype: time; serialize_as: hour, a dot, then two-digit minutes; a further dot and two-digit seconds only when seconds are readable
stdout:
12.30
